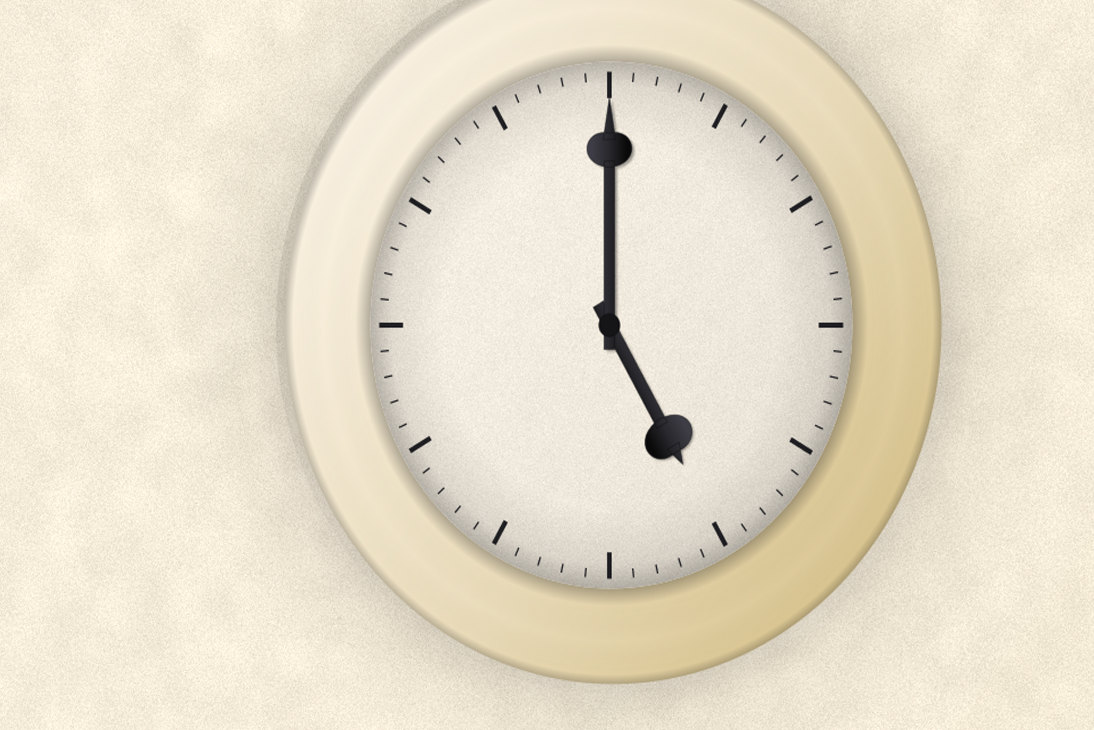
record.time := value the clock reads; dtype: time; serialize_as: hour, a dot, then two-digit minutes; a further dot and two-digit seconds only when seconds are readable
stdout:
5.00
